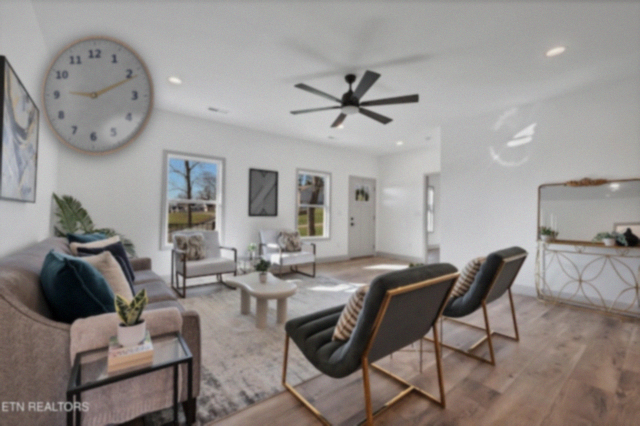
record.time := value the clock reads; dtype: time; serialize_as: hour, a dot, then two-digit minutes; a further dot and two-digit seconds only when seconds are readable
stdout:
9.11
